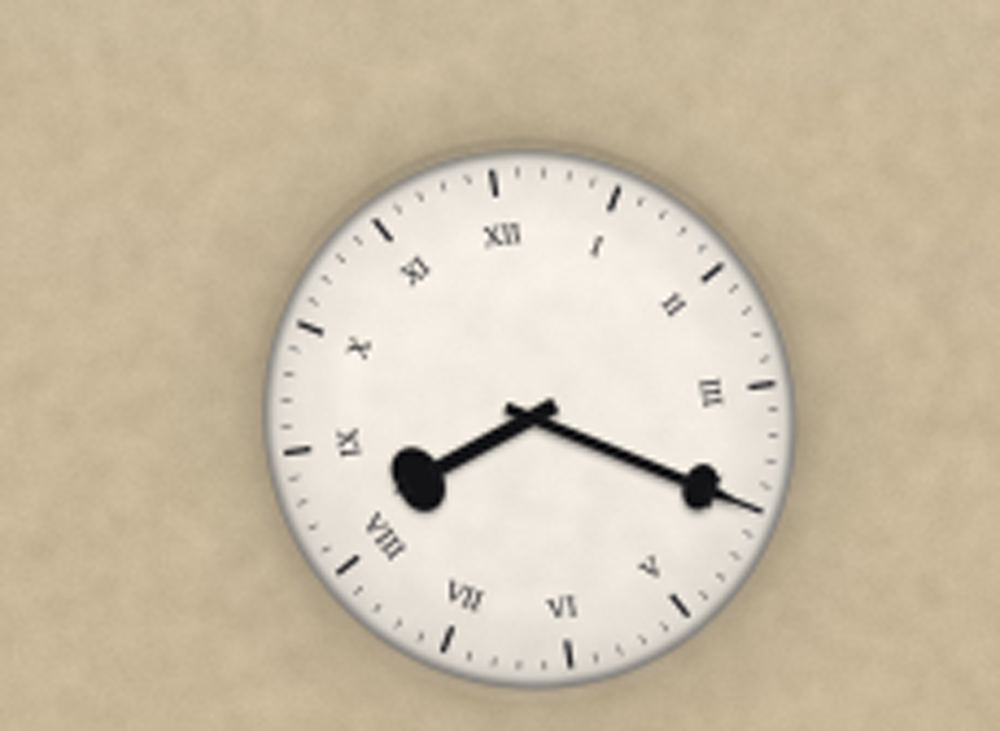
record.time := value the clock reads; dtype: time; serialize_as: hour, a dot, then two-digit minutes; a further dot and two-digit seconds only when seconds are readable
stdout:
8.20
